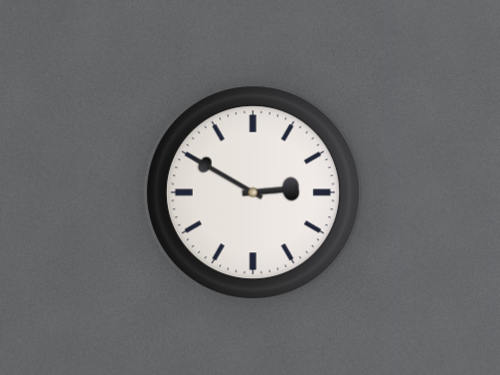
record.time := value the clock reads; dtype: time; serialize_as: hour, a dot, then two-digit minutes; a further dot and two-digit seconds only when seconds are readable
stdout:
2.50
